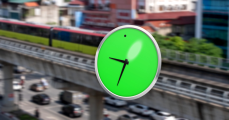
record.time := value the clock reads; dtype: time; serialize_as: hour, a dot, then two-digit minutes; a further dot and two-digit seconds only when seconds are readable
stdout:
9.34
